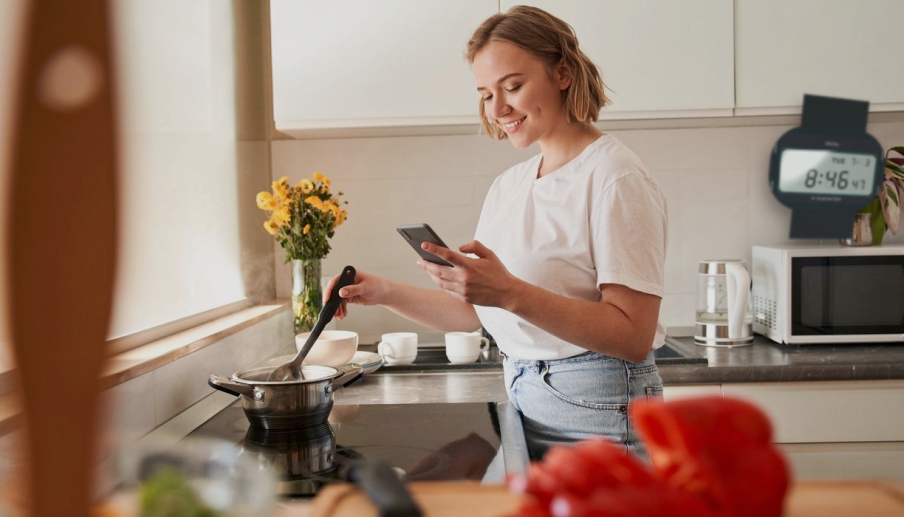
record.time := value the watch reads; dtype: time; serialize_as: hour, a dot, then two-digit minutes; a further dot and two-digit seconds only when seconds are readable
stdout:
8.46
